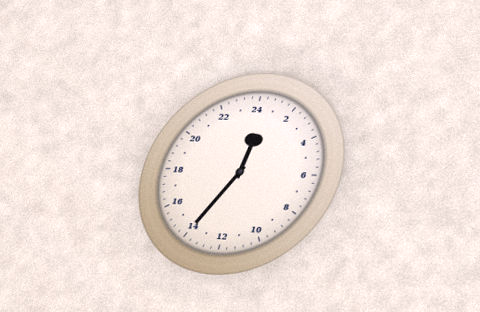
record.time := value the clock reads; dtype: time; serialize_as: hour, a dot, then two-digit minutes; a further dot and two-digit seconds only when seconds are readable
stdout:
0.35
